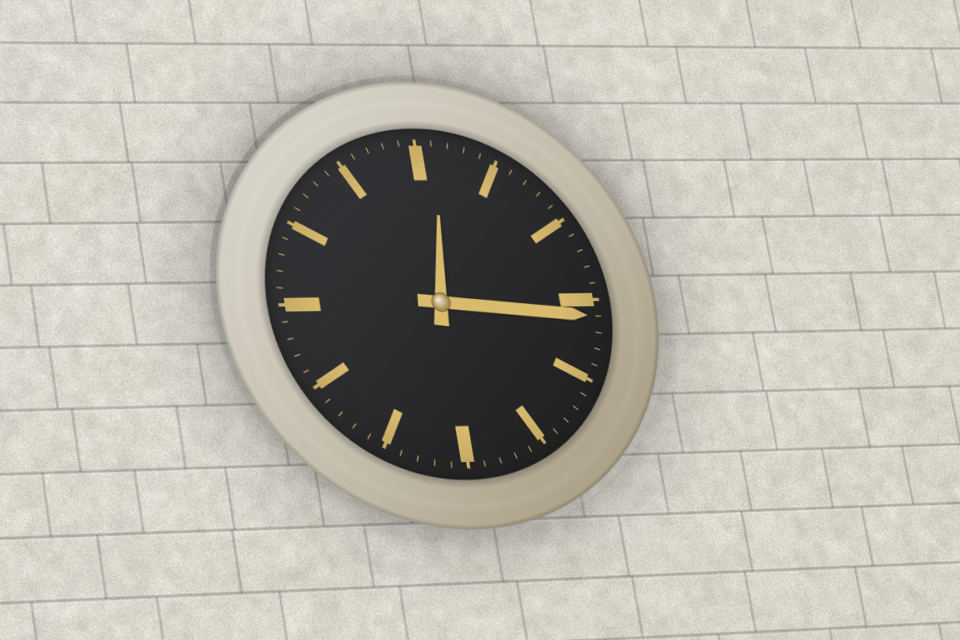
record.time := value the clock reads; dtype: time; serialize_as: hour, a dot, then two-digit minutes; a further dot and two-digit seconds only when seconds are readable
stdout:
12.16
